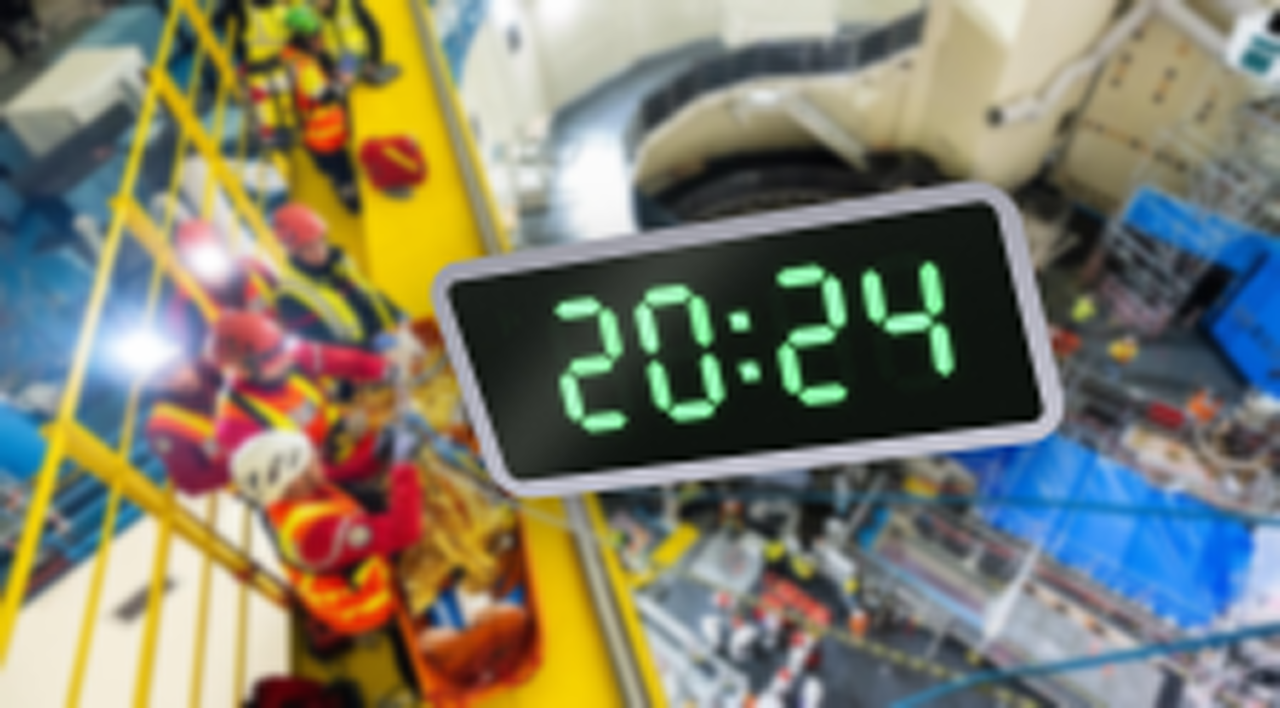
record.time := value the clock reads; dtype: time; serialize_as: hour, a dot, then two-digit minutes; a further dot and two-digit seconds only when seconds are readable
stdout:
20.24
